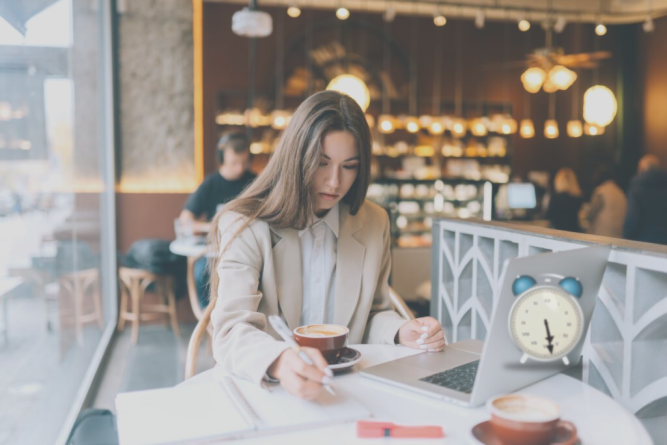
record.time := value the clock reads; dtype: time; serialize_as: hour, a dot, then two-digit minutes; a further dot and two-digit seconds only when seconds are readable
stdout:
5.28
